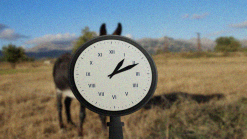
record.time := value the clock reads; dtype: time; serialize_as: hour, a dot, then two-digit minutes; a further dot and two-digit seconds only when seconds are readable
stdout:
1.11
